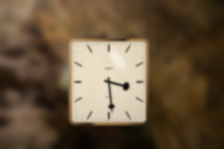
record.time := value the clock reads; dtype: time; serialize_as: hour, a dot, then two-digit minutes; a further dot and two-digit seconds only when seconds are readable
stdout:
3.29
